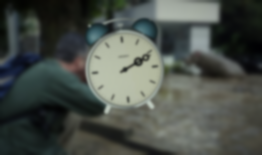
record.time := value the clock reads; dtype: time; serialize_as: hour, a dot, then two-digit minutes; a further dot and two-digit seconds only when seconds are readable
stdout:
2.11
